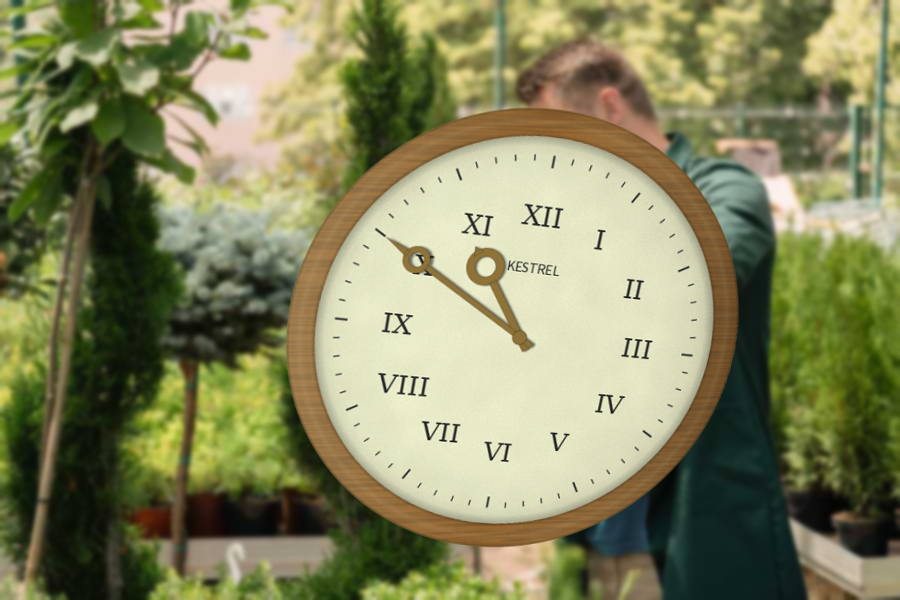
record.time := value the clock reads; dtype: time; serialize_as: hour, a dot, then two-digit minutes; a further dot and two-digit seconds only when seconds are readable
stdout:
10.50
